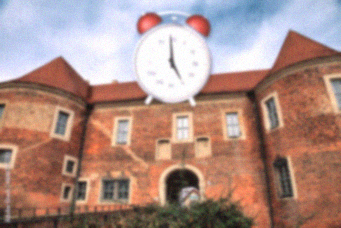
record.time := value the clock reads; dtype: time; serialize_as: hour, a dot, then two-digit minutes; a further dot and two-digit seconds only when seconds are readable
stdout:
4.59
